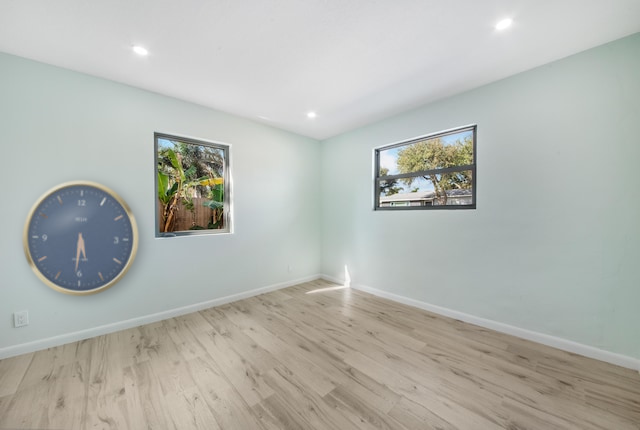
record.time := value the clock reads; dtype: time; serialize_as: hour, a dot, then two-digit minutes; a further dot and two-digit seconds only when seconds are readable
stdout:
5.31
